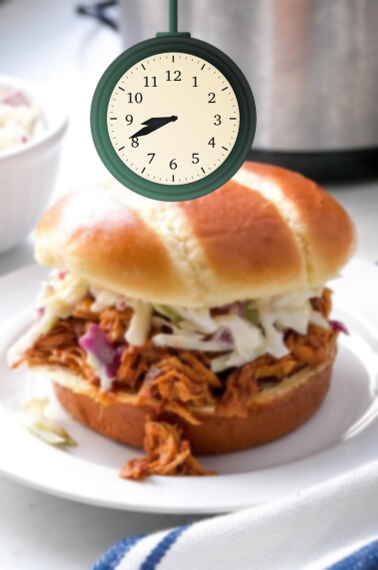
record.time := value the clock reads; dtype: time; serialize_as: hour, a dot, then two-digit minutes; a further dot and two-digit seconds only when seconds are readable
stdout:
8.41
